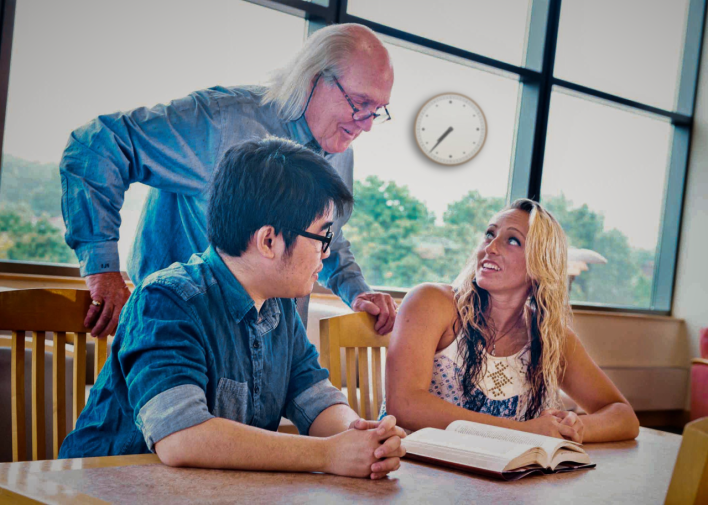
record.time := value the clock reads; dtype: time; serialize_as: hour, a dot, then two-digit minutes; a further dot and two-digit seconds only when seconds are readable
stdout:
7.37
